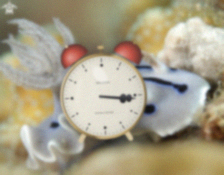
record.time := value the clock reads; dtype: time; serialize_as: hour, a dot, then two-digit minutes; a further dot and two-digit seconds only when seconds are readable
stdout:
3.16
